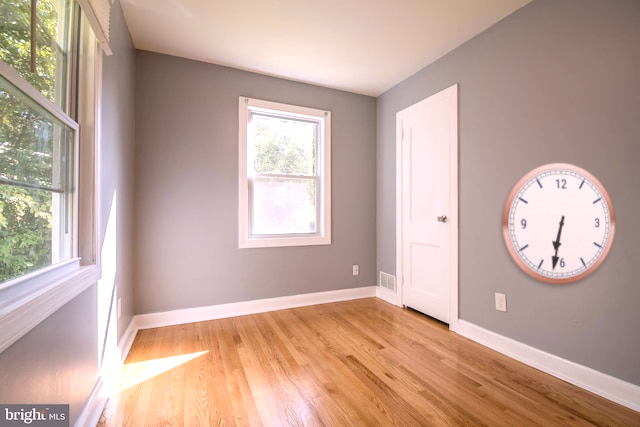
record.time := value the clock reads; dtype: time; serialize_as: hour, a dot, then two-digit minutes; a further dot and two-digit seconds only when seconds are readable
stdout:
6.32
